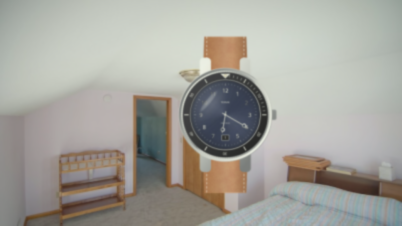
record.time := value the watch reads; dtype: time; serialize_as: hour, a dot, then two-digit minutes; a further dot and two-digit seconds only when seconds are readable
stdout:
6.20
